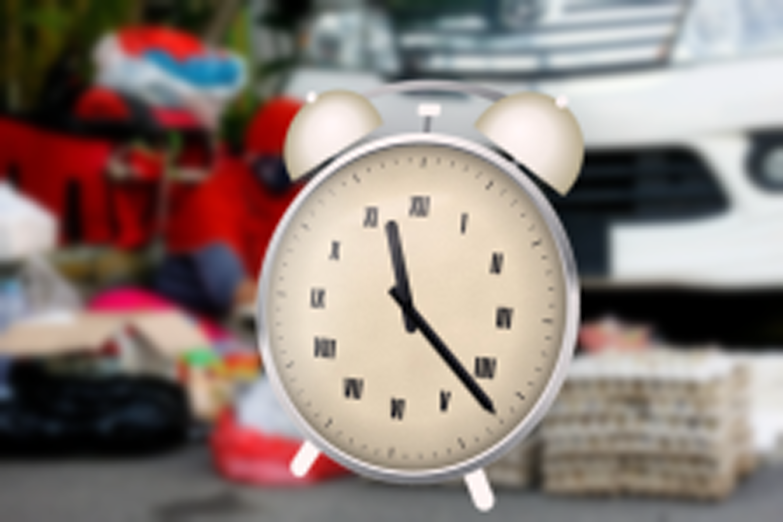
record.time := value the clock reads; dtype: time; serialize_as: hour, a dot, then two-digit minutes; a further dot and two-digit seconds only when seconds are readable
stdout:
11.22
